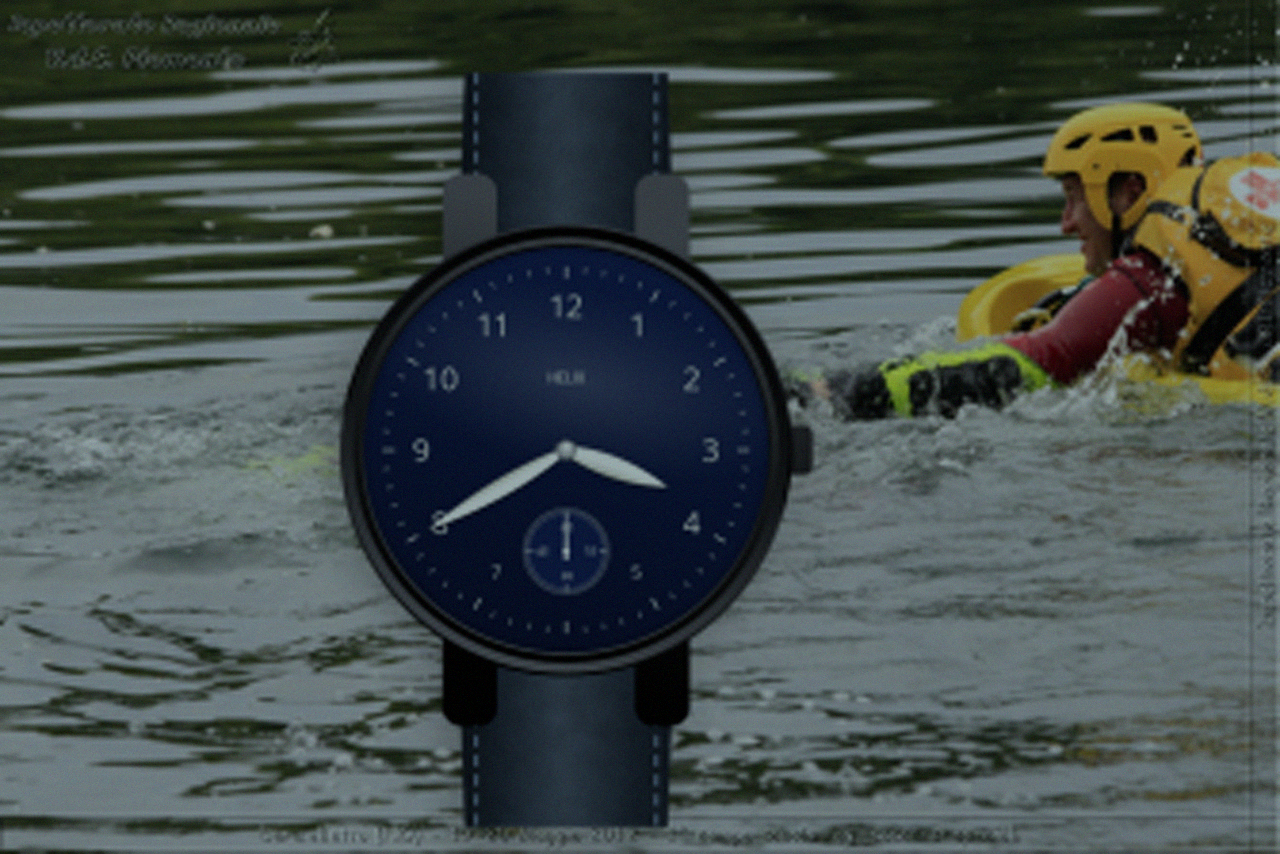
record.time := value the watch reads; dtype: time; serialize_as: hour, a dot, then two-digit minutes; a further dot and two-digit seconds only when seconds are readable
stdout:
3.40
